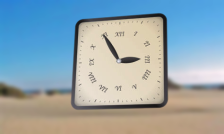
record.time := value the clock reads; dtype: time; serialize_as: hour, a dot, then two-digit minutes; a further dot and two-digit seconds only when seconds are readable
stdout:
2.55
